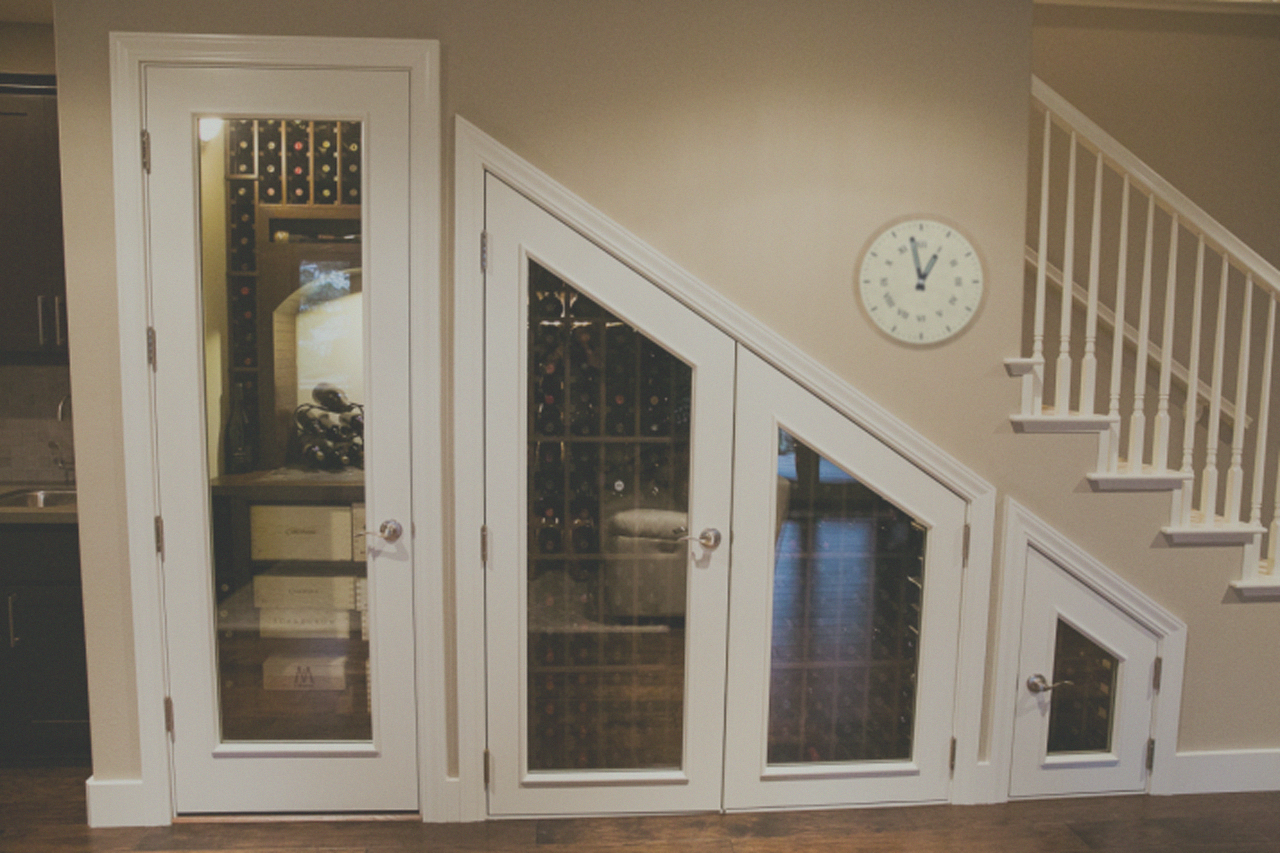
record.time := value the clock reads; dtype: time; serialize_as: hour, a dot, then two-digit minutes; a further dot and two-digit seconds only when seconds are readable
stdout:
12.58
